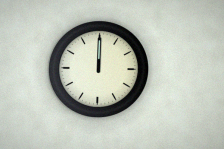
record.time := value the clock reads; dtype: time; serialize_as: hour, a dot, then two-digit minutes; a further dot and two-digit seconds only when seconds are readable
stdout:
12.00
